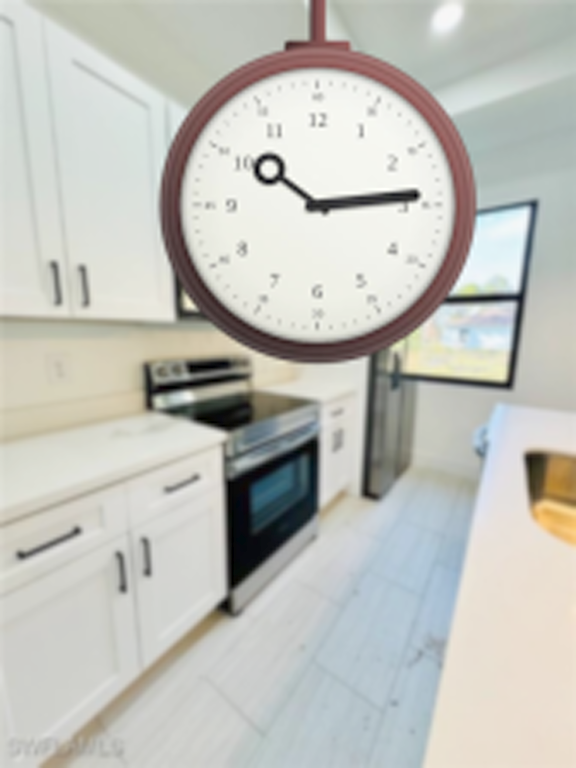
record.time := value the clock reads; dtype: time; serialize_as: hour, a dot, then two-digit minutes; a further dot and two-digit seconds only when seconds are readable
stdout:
10.14
